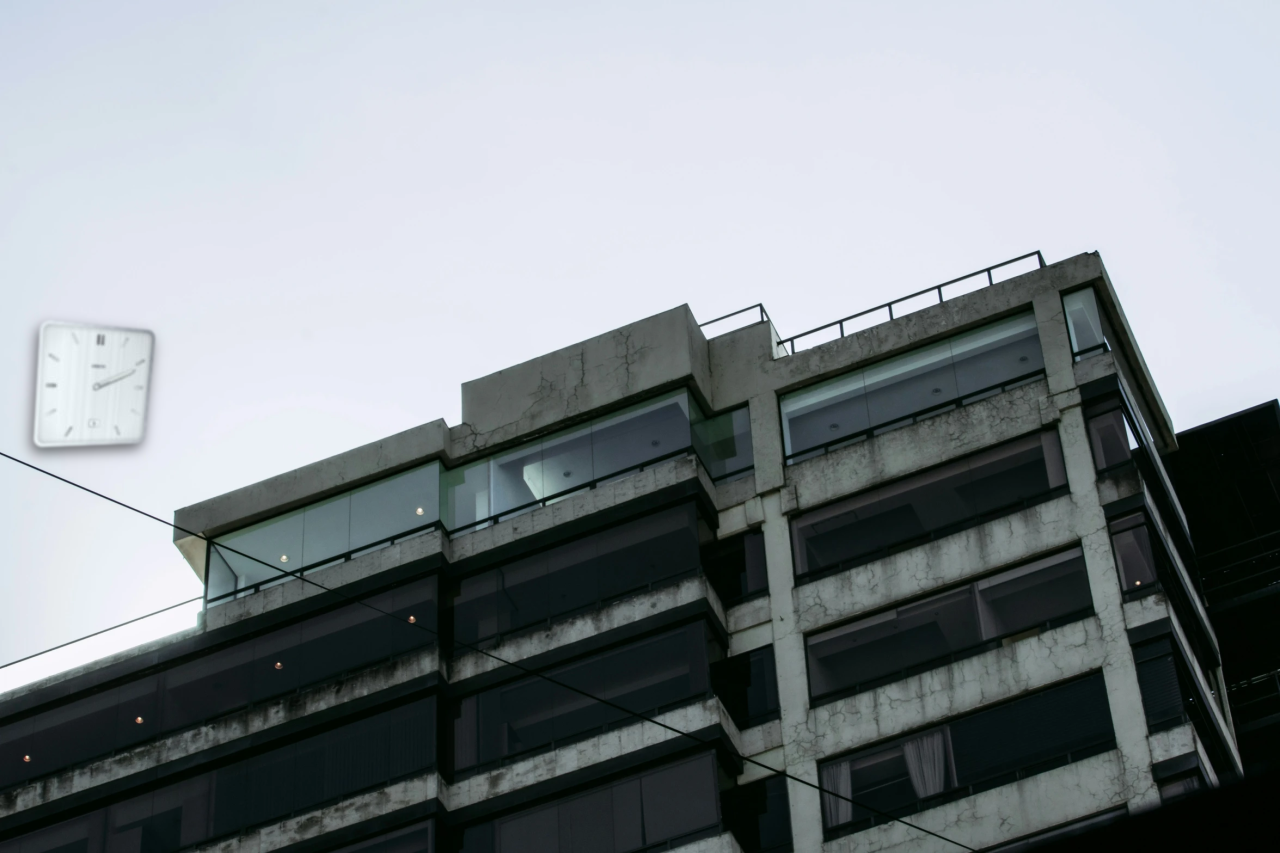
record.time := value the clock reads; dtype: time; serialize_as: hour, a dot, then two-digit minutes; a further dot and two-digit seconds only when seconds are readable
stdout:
2.11
